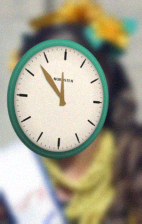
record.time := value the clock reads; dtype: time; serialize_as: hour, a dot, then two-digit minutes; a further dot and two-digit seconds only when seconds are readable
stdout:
11.53
